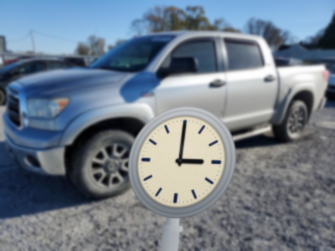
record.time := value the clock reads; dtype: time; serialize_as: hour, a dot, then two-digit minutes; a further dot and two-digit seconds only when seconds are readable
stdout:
3.00
